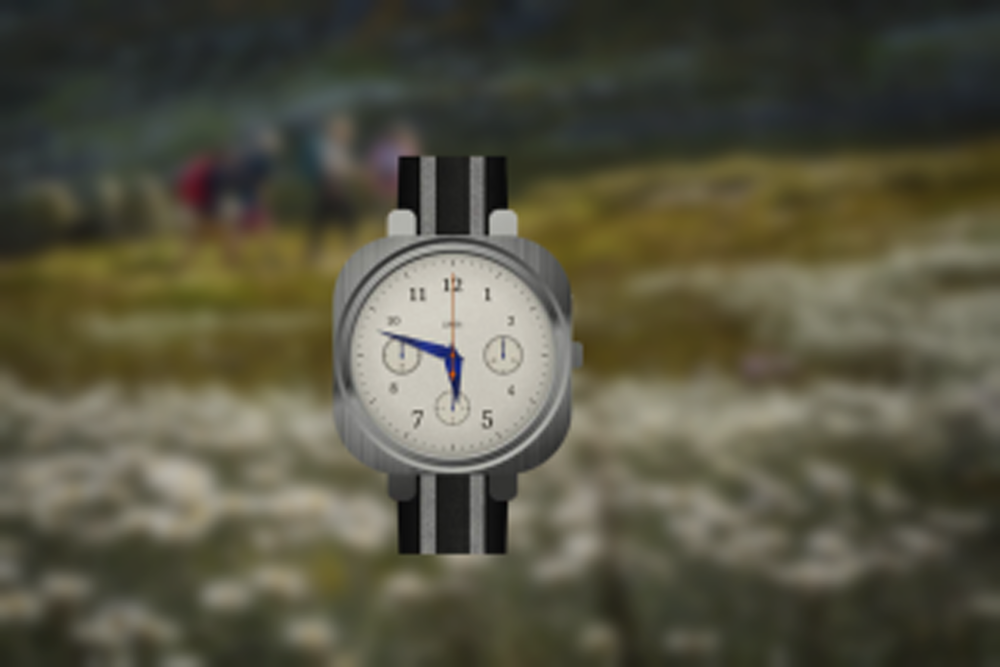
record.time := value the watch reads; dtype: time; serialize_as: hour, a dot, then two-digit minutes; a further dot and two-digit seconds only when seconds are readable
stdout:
5.48
